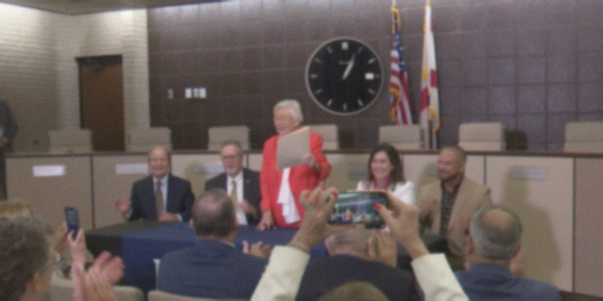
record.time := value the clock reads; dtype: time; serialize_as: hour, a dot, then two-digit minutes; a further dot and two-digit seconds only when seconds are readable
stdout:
1.04
